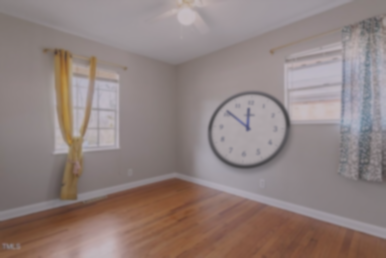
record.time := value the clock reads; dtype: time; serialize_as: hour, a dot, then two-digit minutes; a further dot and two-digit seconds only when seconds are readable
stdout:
11.51
